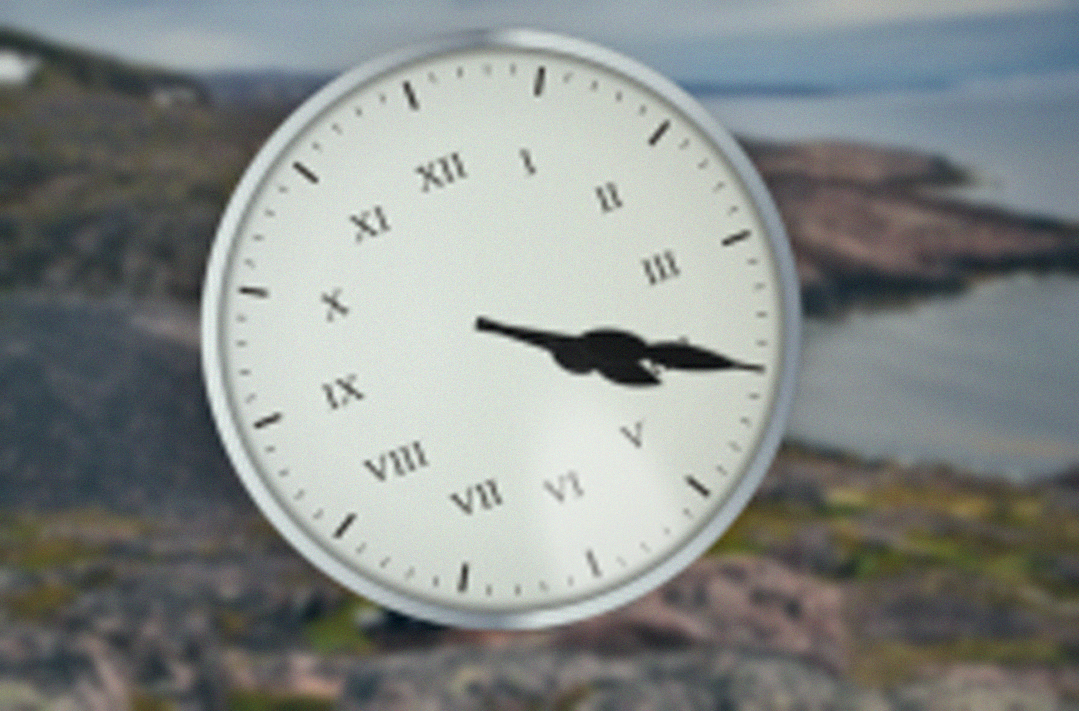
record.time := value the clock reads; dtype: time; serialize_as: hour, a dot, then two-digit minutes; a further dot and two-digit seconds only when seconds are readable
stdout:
4.20
